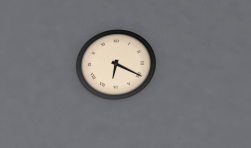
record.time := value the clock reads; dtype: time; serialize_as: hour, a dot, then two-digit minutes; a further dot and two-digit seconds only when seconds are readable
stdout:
6.20
